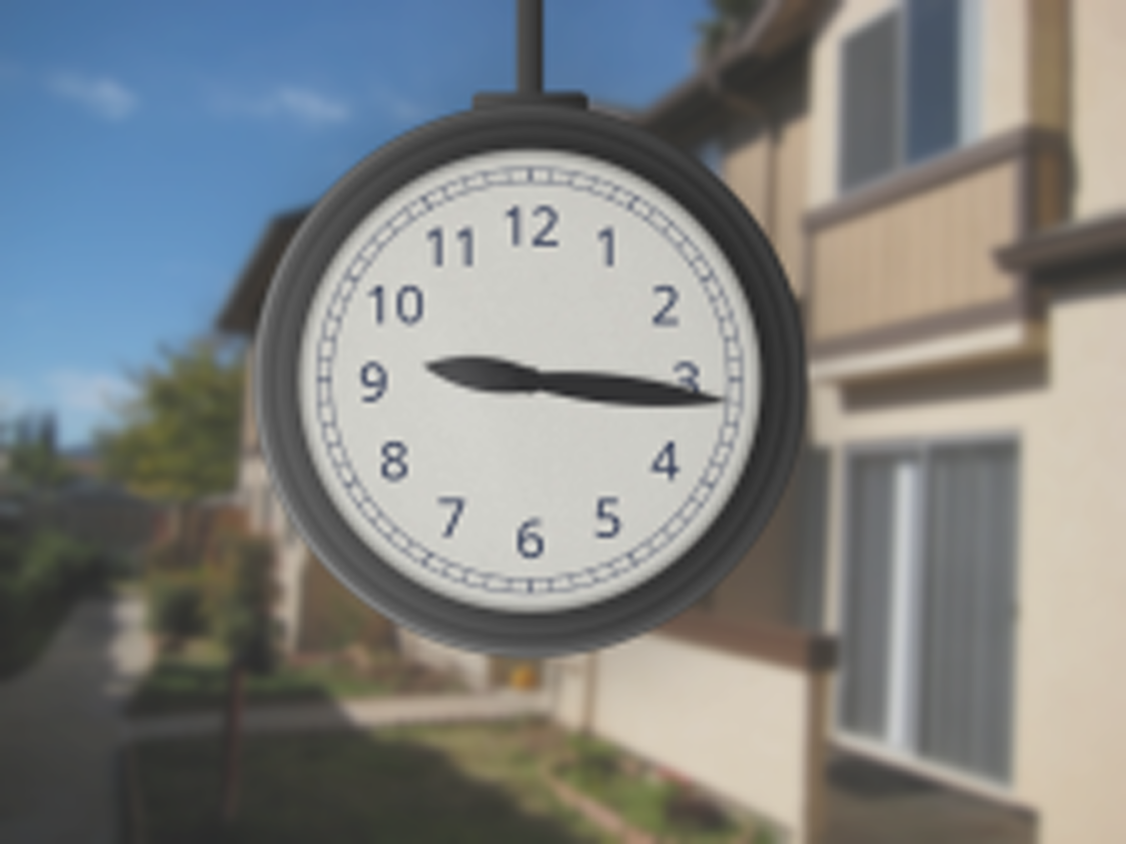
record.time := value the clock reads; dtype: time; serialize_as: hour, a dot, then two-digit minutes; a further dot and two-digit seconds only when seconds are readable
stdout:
9.16
